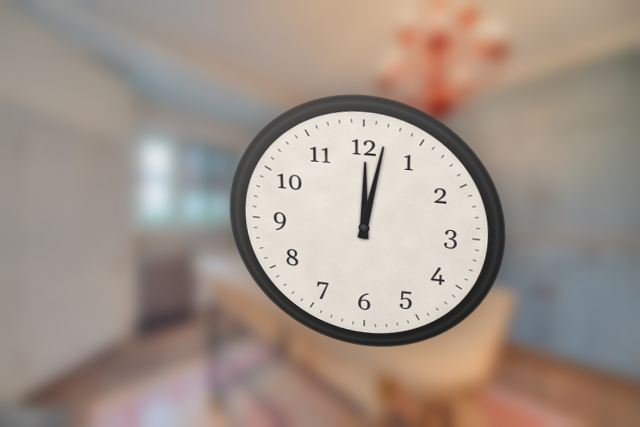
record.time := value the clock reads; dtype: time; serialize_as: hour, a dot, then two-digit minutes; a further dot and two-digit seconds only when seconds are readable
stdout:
12.02
